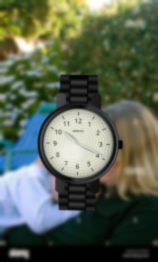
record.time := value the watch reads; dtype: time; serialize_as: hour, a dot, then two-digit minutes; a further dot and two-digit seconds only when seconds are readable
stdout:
10.19
